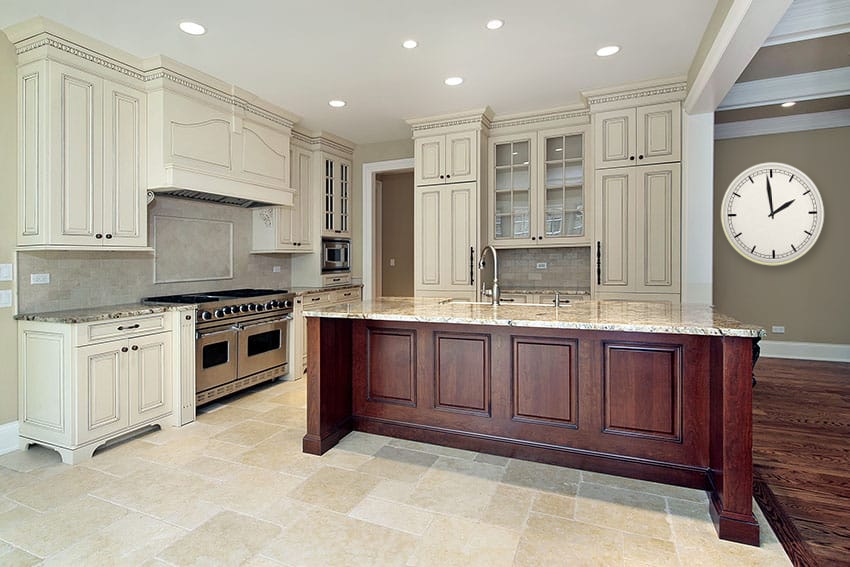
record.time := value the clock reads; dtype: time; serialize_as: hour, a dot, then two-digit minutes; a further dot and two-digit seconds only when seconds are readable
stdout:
1.59
